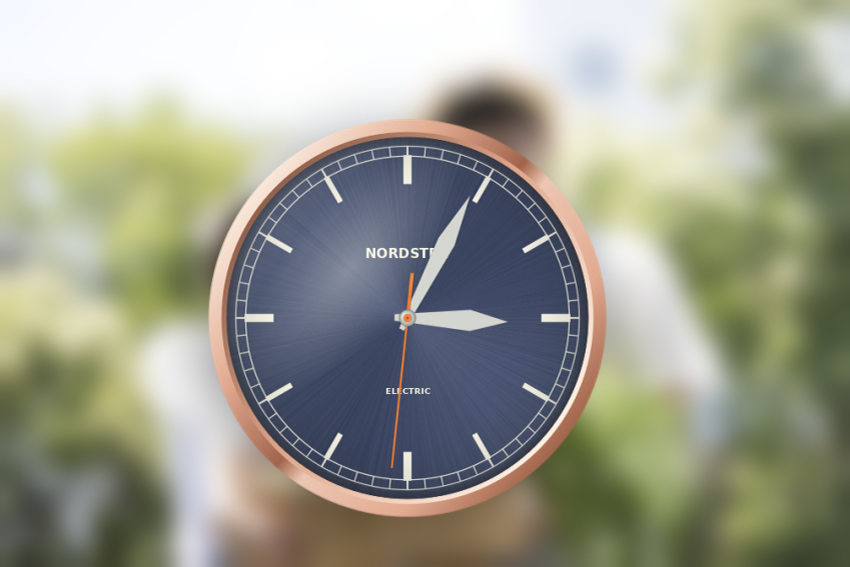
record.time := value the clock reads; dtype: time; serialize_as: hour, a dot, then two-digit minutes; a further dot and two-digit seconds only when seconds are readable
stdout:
3.04.31
